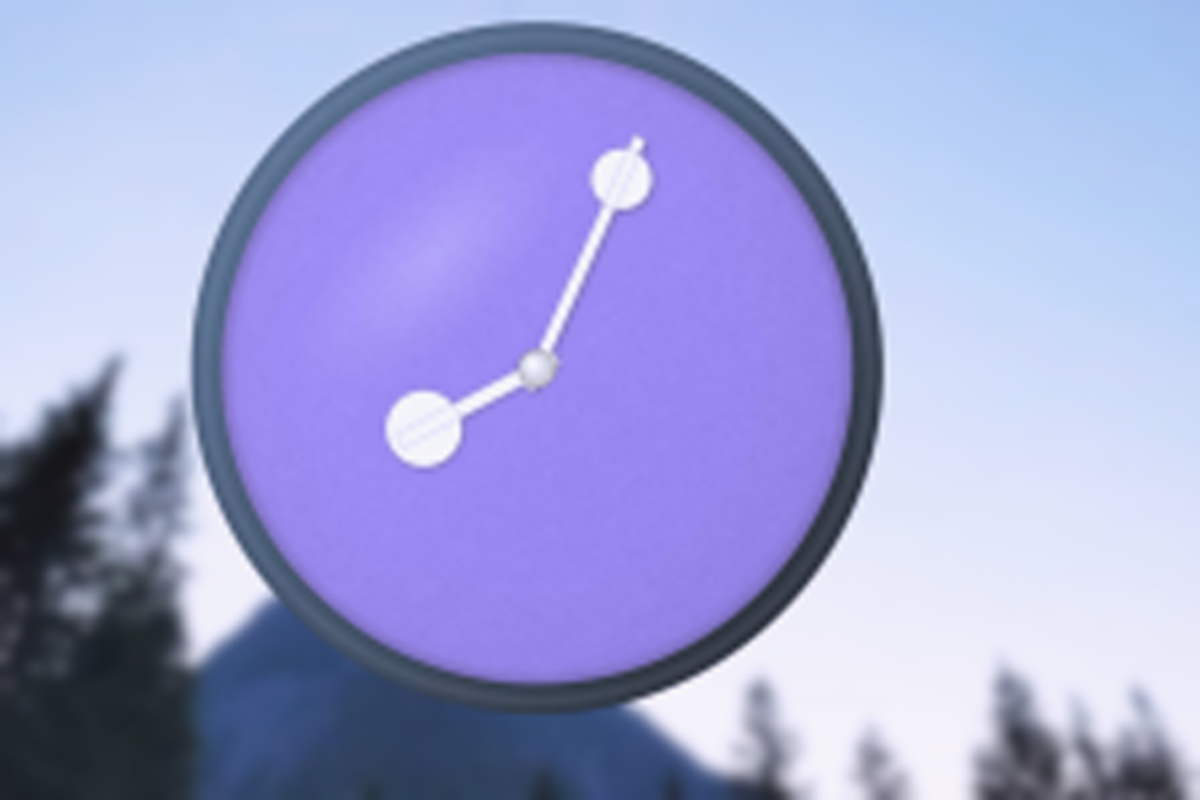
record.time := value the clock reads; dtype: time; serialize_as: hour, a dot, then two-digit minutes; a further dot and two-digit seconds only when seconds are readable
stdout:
8.04
